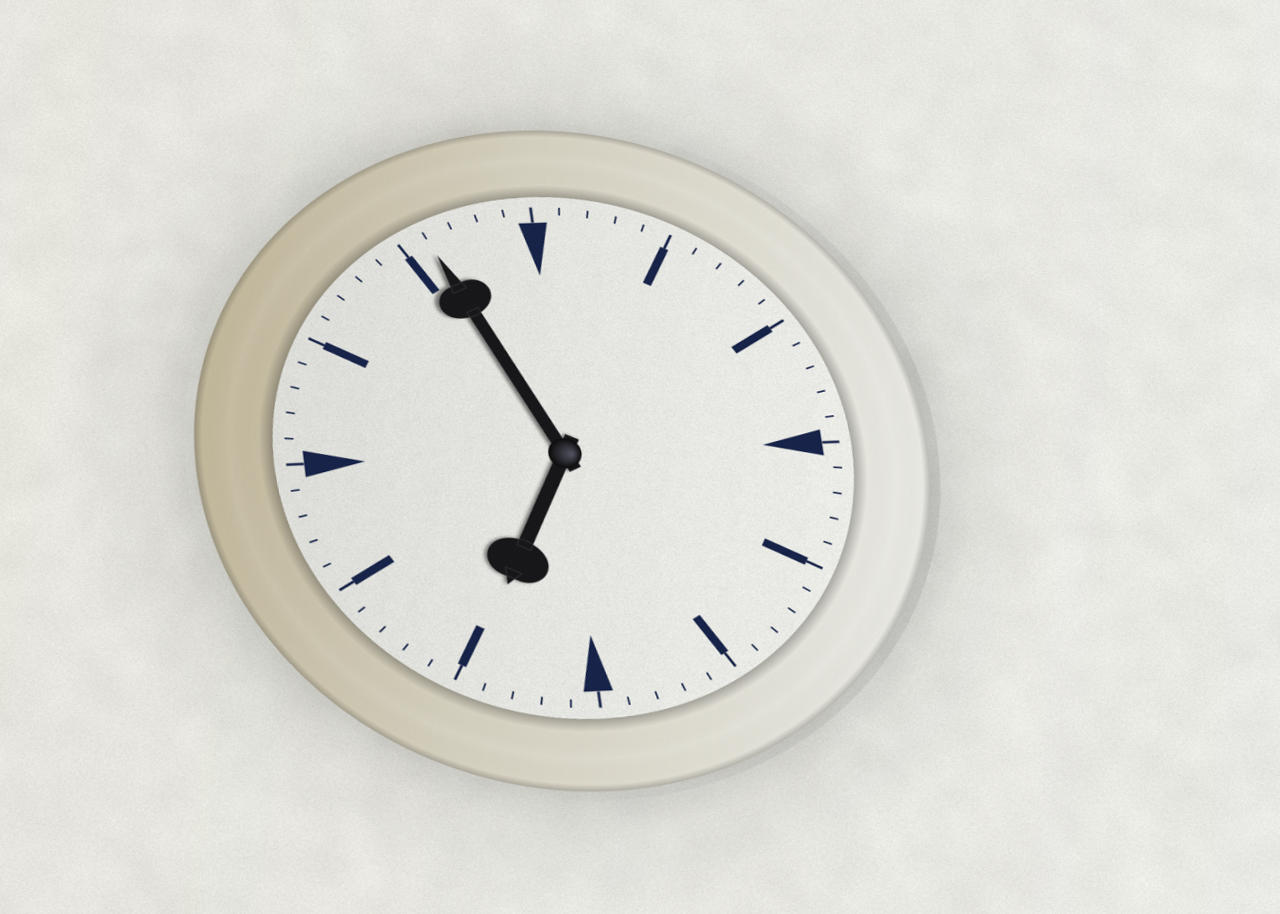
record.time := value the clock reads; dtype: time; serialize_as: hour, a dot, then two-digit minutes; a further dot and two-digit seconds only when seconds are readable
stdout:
6.56
